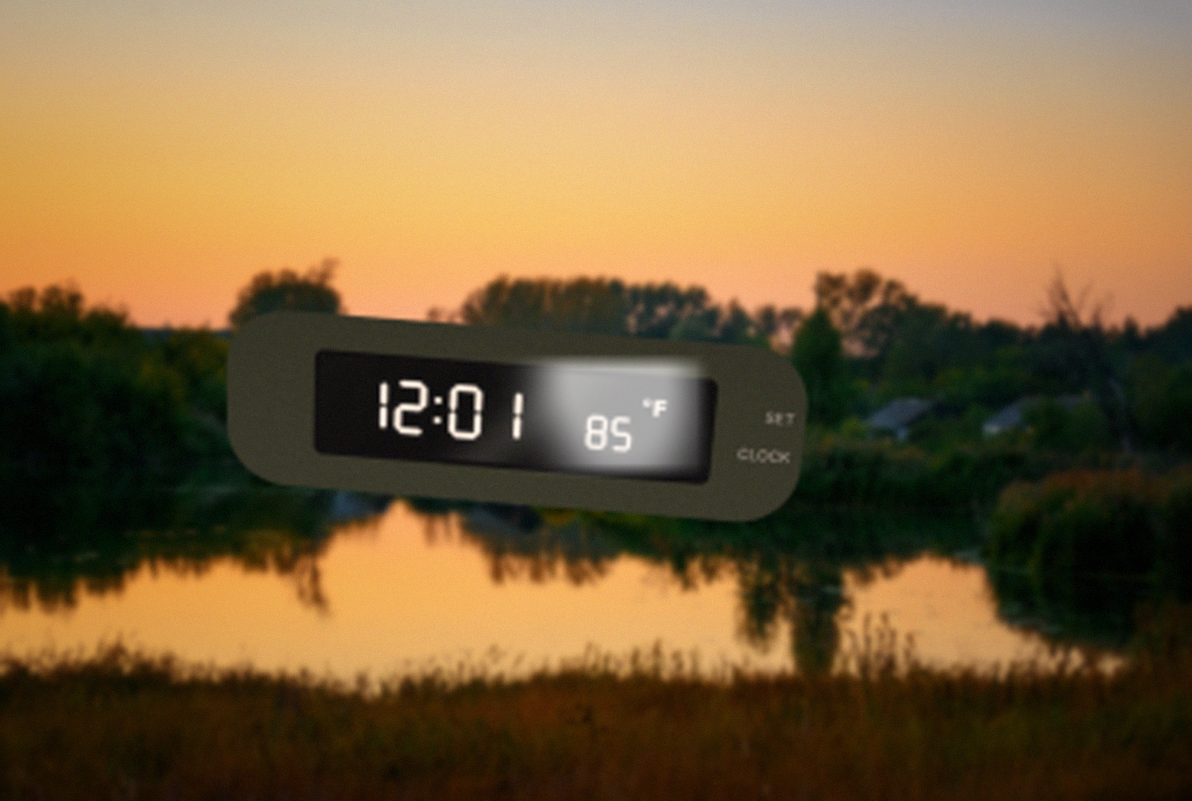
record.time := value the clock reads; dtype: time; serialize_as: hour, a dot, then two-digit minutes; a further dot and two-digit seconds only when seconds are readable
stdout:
12.01
